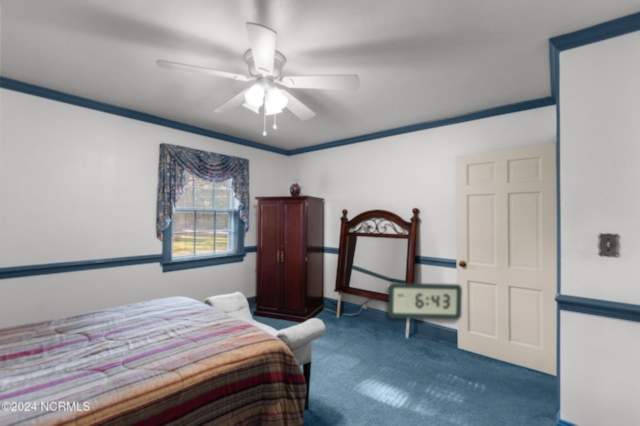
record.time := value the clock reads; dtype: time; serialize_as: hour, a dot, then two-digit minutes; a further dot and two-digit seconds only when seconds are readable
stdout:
6.43
